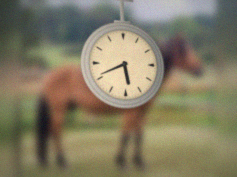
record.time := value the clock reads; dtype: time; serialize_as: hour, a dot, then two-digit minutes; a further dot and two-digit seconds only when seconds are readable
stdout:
5.41
